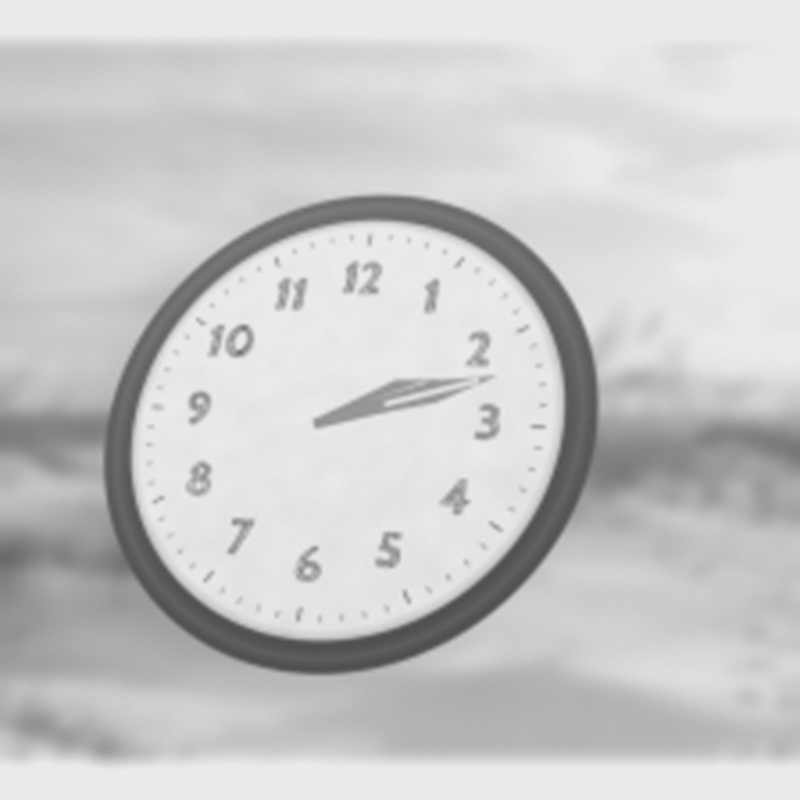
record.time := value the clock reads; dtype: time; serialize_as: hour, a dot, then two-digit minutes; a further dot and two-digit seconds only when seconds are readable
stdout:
2.12
